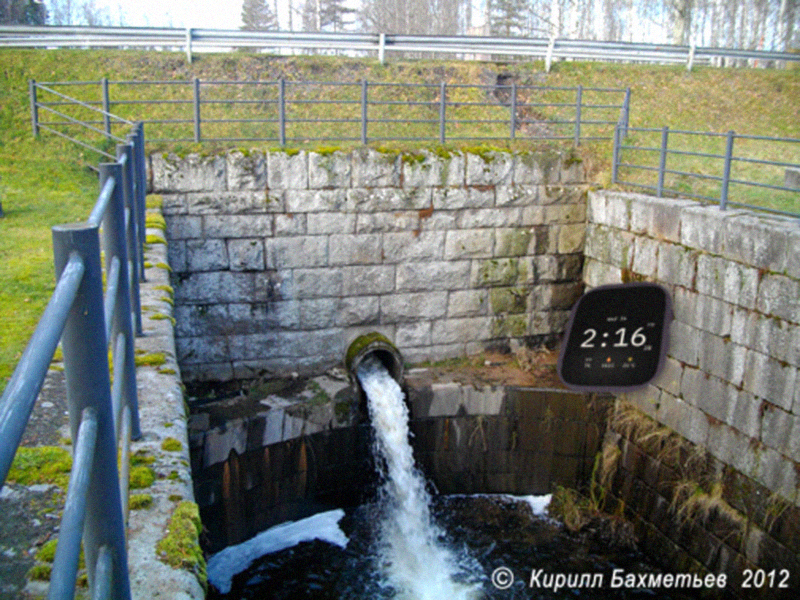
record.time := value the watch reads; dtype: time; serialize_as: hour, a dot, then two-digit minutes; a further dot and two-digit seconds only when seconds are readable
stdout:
2.16
